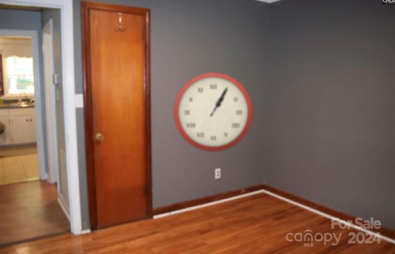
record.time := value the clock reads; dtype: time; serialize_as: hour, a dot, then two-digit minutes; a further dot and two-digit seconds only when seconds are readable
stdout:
1.05
